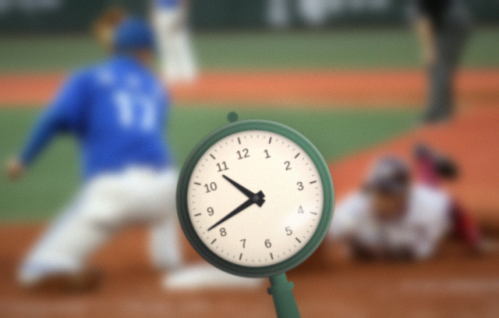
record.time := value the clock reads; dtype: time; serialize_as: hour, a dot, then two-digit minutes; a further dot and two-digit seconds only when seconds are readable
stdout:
10.42
